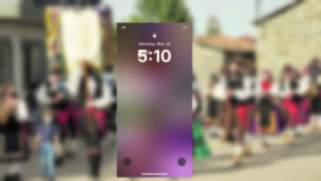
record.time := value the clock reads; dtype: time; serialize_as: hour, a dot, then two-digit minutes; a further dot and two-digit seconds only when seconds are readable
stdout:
5.10
